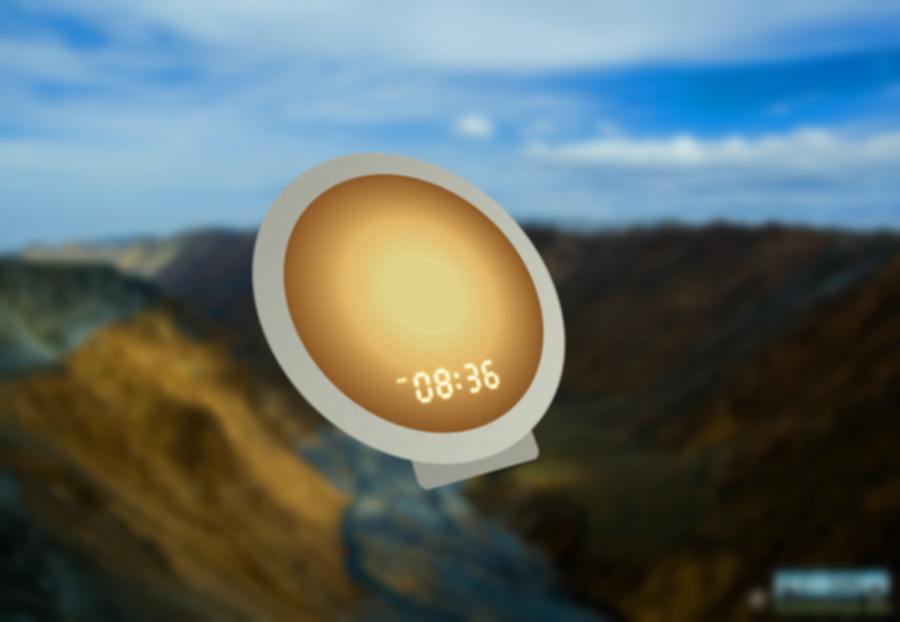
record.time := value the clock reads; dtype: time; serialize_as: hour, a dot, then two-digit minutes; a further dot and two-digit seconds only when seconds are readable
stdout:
8.36
